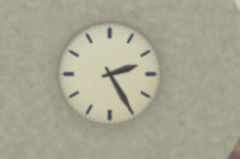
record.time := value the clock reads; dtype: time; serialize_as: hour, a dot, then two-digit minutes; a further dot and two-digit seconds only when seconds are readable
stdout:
2.25
